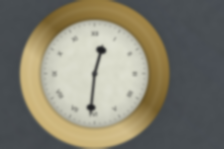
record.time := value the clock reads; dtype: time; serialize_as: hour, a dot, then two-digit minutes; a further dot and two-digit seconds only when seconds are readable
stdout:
12.31
